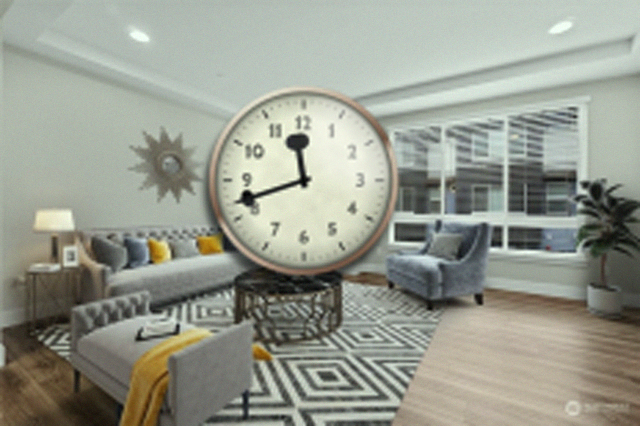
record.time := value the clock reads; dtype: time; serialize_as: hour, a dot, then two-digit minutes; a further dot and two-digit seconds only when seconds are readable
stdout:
11.42
